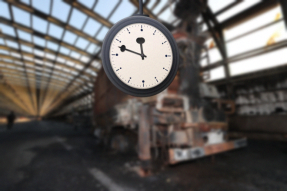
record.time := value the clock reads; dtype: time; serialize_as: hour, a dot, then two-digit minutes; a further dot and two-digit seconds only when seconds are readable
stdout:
11.48
